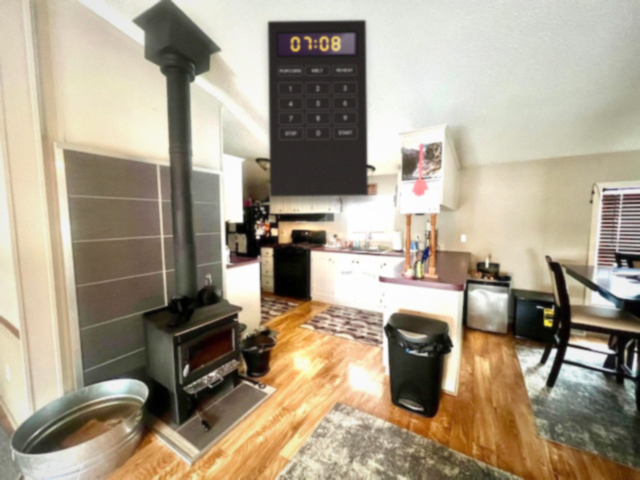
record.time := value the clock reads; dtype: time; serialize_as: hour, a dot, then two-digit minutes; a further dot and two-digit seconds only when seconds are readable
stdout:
7.08
